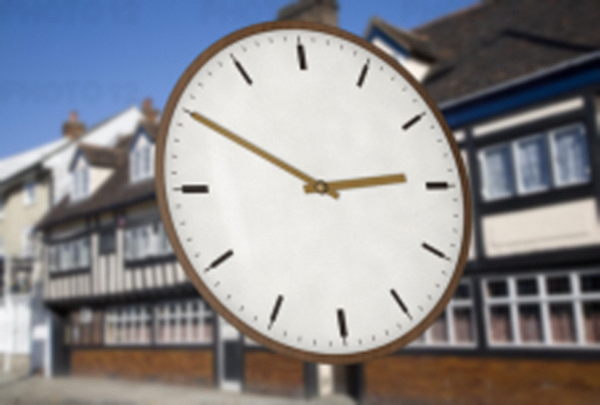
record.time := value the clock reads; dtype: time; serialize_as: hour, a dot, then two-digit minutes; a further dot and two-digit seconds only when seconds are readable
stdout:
2.50
